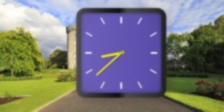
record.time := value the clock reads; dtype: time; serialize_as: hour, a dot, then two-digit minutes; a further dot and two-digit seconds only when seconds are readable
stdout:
8.38
